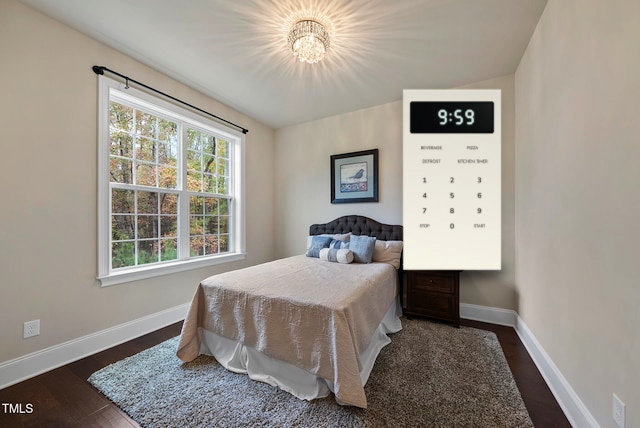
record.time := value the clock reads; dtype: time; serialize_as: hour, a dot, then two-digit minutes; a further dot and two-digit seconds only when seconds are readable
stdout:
9.59
